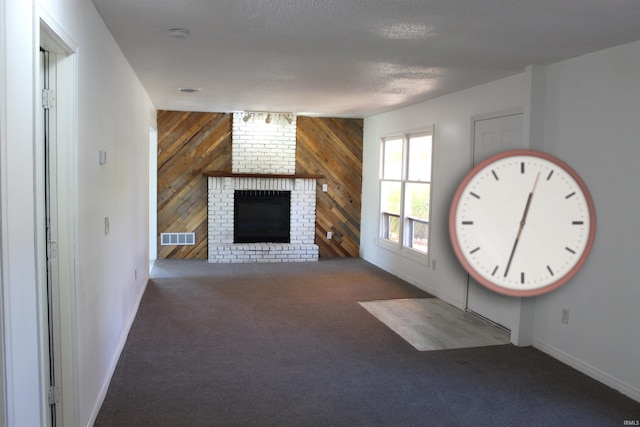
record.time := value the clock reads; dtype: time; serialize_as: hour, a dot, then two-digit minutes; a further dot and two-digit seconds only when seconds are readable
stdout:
12.33.03
